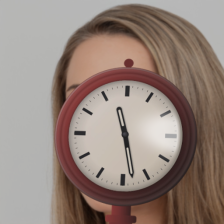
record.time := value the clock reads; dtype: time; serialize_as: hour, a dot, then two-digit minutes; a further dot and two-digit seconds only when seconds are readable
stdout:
11.28
